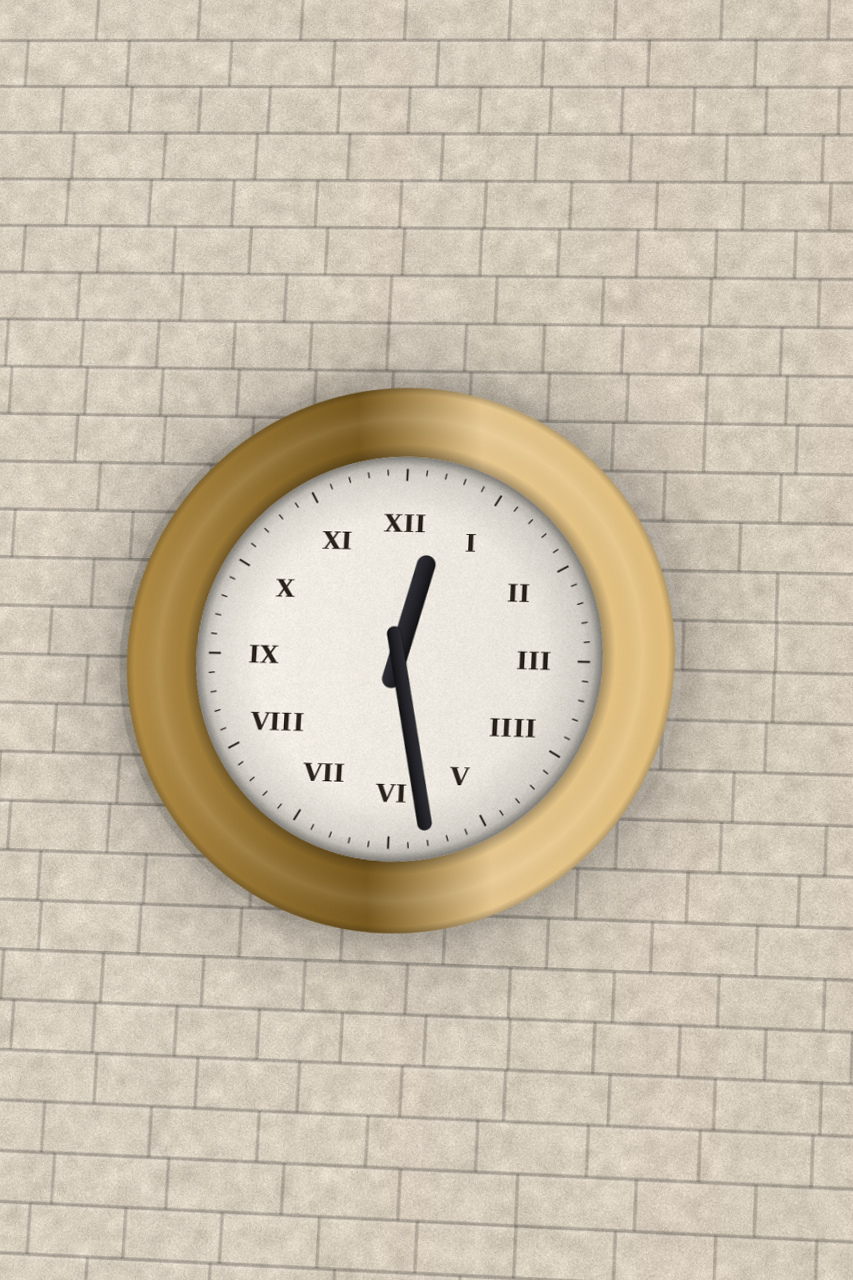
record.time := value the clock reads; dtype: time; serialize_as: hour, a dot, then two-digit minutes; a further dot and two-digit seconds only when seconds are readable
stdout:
12.28
